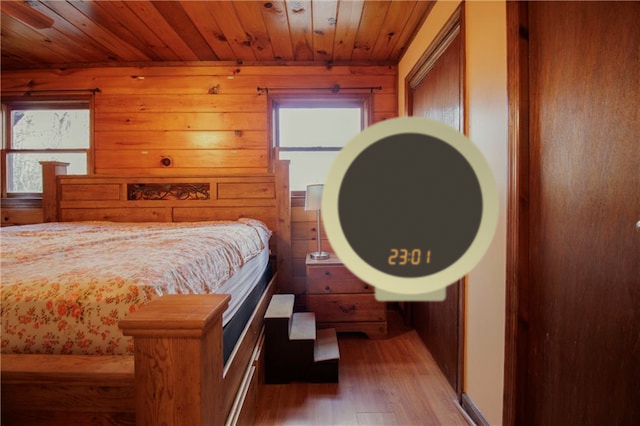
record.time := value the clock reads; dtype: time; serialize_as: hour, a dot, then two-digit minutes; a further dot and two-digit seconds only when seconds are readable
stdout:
23.01
